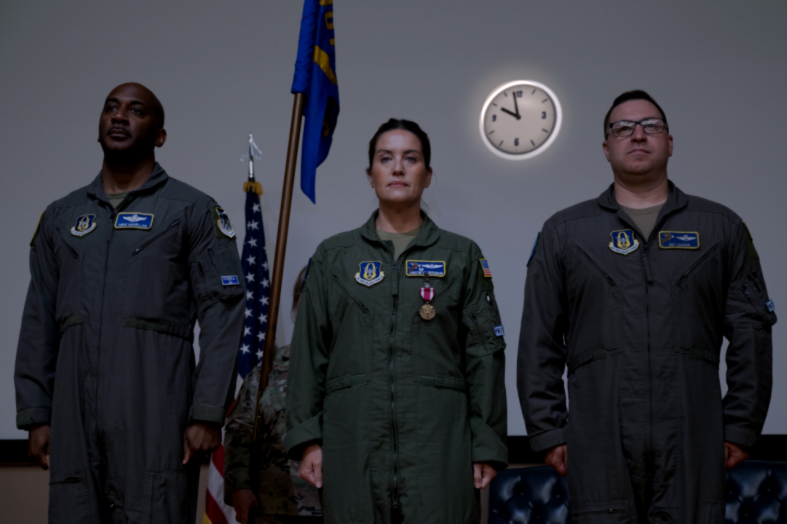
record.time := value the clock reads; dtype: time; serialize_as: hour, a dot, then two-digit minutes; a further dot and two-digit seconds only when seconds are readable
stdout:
9.58
